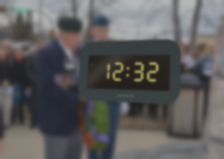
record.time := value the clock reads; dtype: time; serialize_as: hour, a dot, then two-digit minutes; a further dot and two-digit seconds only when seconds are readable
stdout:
12.32
